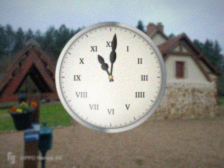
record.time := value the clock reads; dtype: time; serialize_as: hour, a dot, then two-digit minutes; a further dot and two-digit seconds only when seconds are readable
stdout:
11.01
